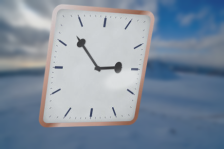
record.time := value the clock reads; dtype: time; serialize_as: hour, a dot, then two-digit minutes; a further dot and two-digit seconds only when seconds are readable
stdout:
2.53
